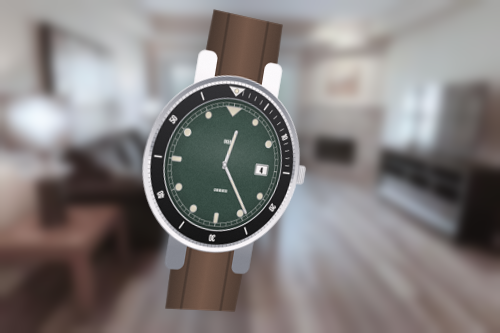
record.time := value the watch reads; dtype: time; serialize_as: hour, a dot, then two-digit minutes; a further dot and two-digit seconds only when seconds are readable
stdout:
12.24
